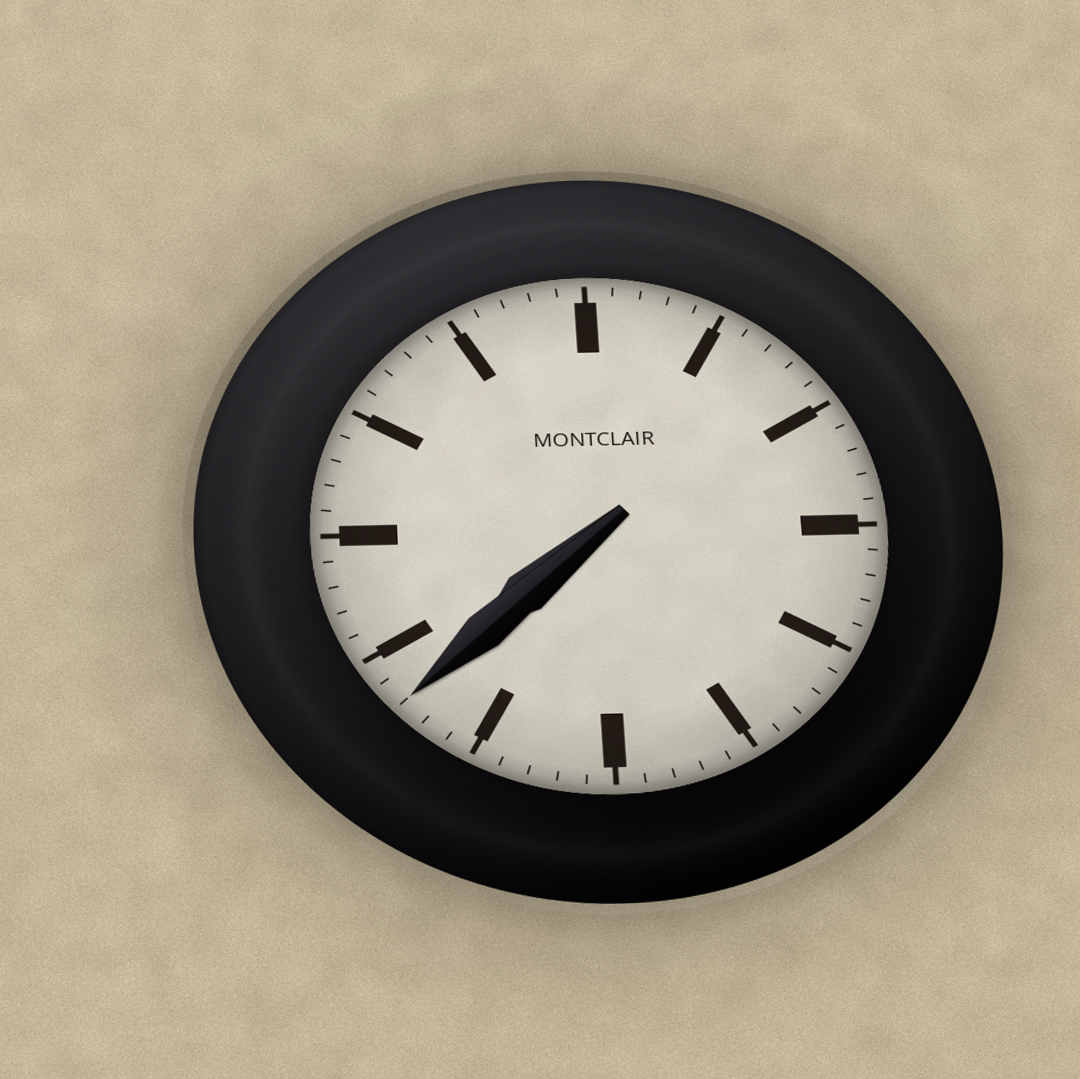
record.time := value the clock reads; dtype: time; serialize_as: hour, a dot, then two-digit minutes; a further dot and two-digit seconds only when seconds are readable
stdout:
7.38
